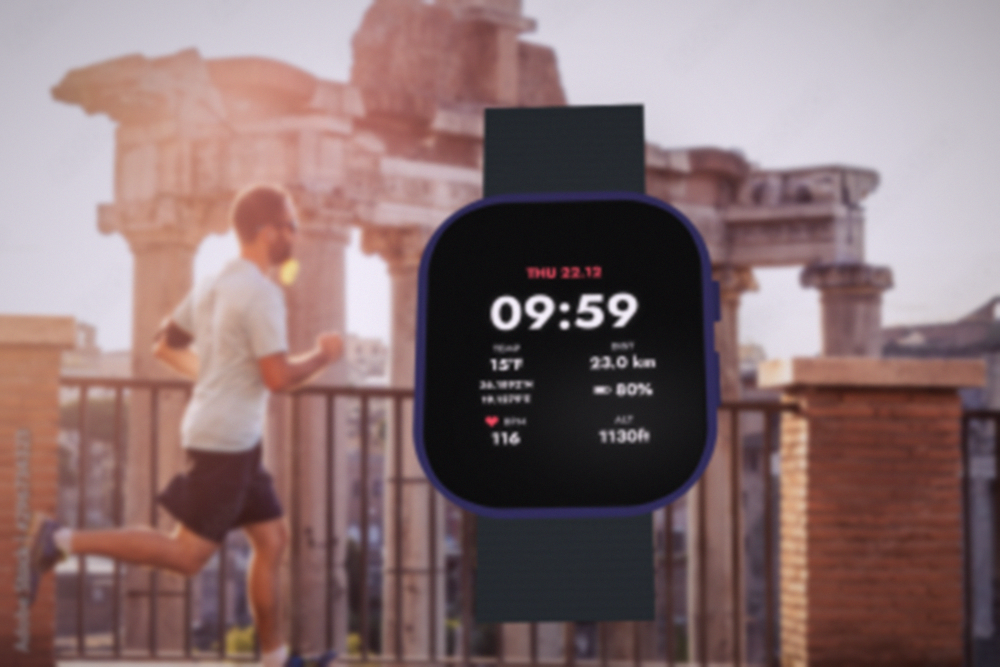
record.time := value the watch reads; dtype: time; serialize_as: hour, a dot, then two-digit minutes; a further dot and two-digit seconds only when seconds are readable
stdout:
9.59
